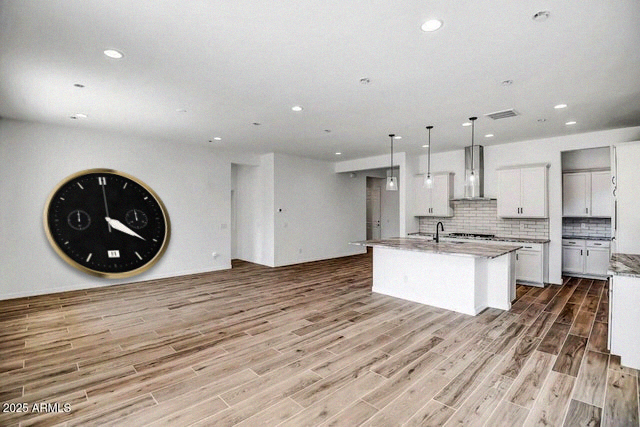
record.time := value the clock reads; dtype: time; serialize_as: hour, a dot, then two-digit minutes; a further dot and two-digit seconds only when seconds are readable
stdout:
4.21
